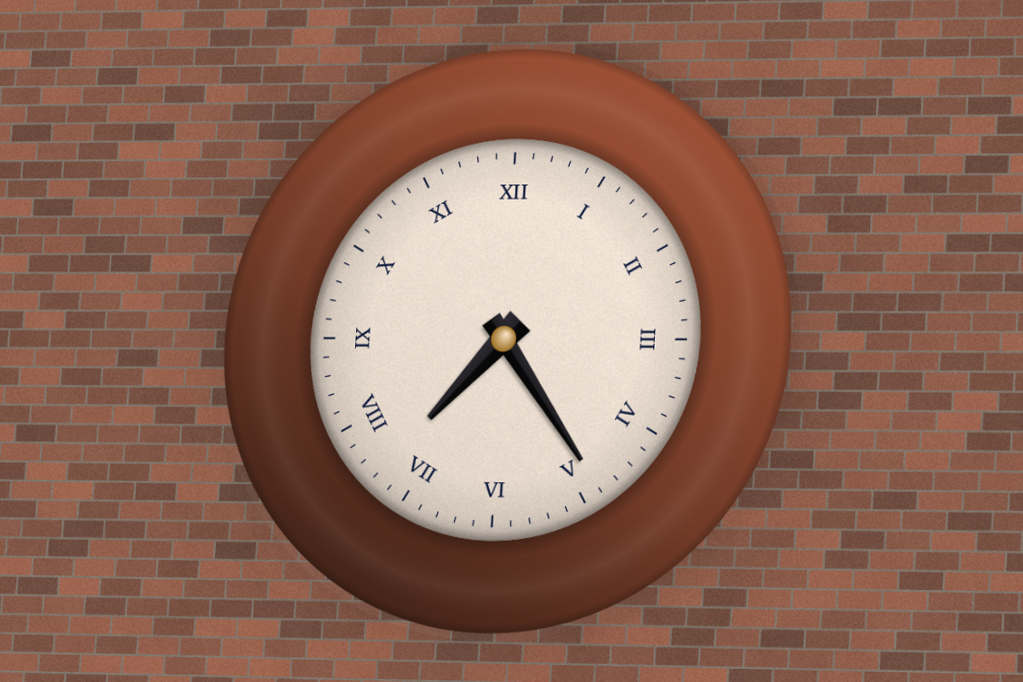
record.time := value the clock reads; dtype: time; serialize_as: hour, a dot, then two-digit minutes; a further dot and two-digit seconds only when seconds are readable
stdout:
7.24
